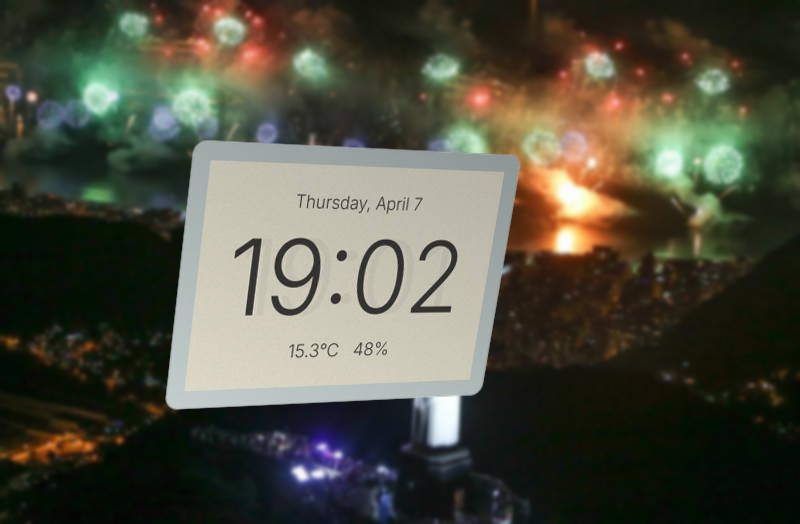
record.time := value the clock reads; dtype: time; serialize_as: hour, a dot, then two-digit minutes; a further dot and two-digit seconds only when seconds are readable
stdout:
19.02
